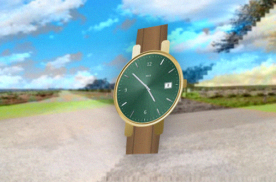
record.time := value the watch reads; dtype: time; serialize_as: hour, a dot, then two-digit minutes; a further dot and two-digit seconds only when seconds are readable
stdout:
4.52
